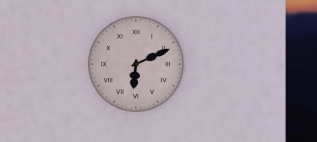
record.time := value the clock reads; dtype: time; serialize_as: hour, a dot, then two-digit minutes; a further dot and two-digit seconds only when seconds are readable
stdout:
6.11
